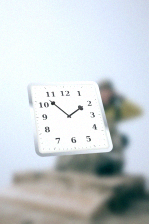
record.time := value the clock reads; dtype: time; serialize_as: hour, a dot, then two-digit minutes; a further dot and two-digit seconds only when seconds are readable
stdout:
1.53
